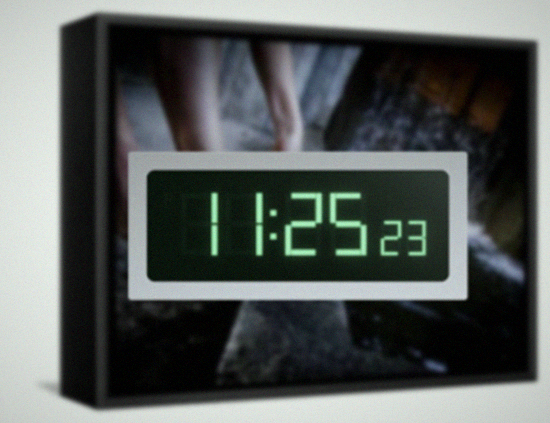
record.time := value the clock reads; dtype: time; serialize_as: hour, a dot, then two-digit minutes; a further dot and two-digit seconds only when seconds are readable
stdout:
11.25.23
